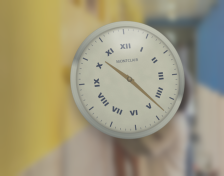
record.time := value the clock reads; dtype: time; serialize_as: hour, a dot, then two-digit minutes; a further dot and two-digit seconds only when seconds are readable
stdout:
10.23
